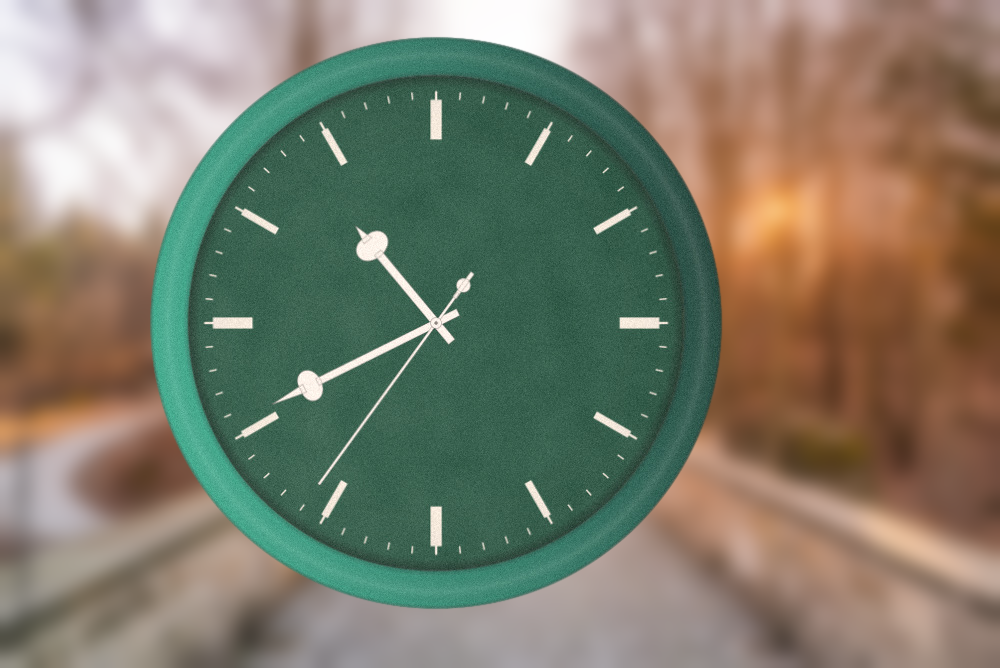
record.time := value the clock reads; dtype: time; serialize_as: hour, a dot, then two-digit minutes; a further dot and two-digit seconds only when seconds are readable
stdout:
10.40.36
